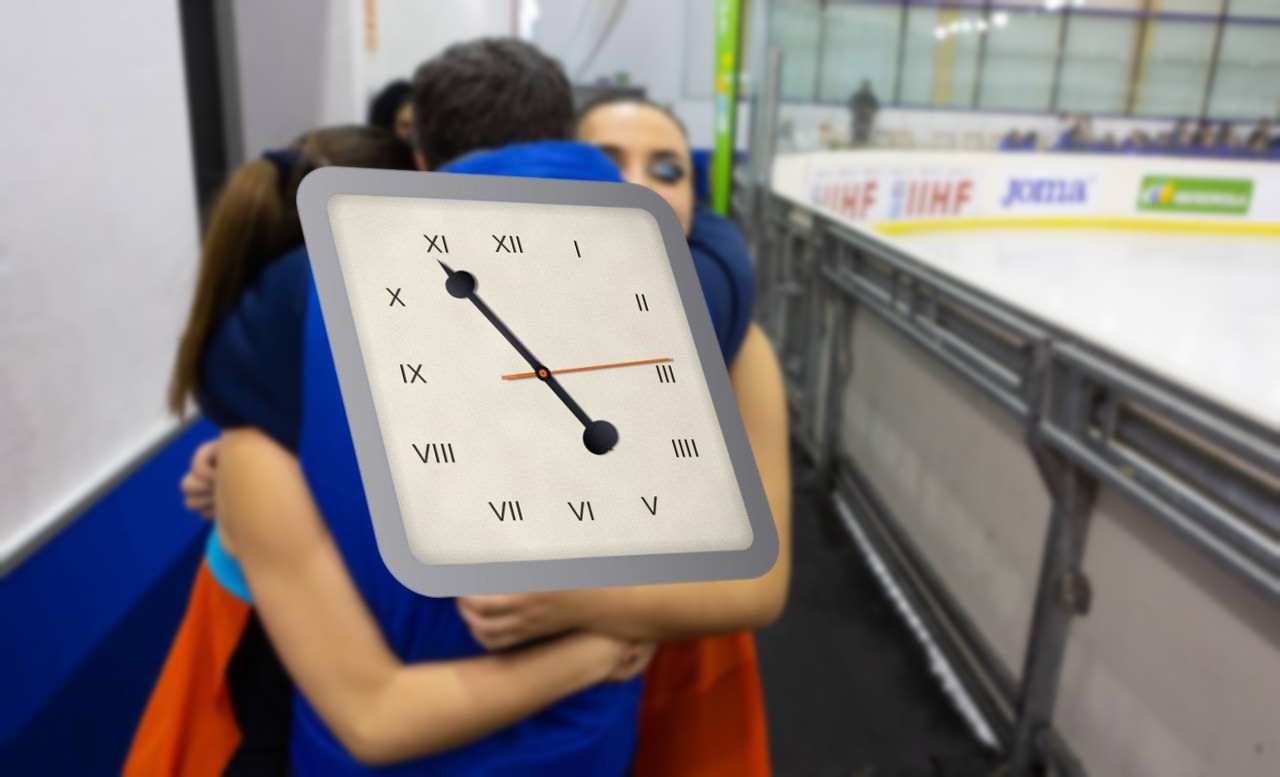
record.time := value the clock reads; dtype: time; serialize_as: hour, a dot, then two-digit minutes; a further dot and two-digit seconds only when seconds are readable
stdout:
4.54.14
